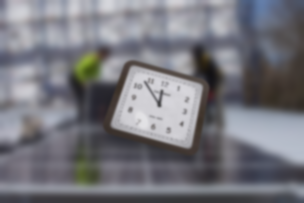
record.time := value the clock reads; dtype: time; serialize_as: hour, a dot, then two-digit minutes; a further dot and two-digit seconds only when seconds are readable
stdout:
11.53
